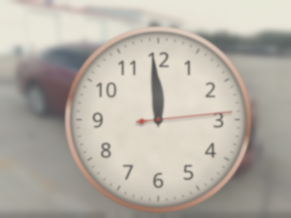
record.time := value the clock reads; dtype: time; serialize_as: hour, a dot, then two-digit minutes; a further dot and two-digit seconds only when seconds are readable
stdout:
11.59.14
